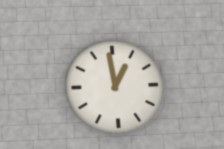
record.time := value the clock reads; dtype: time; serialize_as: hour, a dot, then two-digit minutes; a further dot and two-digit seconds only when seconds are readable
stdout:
12.59
